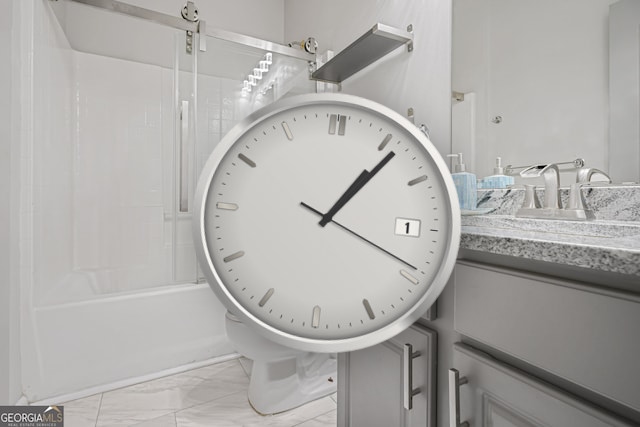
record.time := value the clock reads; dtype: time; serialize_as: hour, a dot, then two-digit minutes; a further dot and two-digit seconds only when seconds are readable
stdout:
1.06.19
